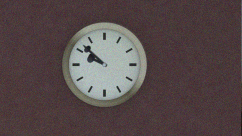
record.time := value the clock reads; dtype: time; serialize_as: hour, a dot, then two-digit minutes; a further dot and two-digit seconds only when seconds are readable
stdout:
9.52
